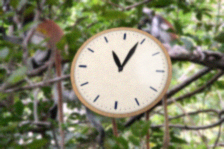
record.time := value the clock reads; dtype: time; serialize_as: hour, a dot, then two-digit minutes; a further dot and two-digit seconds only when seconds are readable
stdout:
11.04
